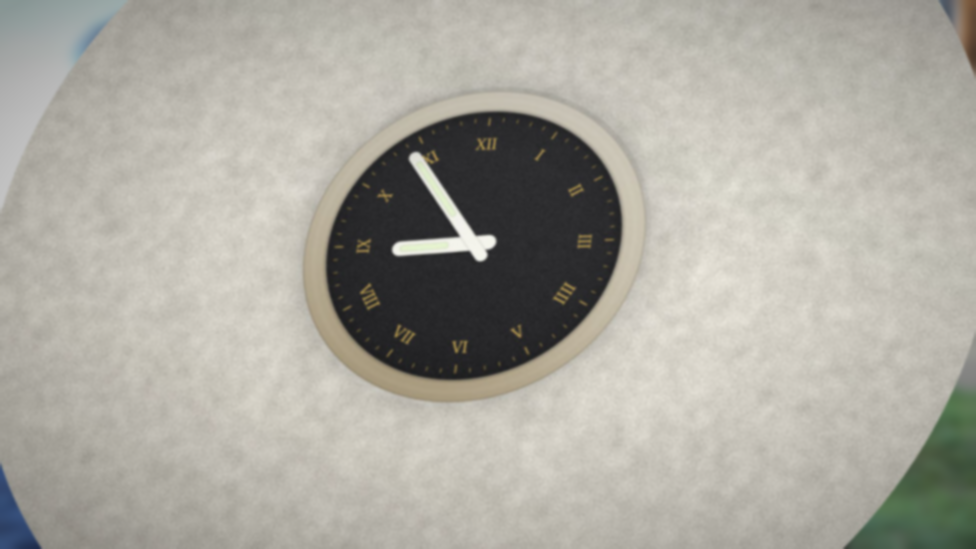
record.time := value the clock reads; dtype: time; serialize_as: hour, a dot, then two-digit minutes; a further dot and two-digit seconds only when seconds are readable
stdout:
8.54
